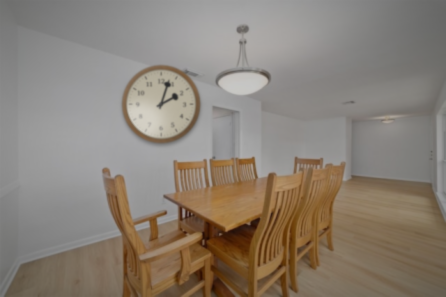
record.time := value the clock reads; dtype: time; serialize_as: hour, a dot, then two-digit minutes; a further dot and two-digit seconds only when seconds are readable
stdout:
2.03
